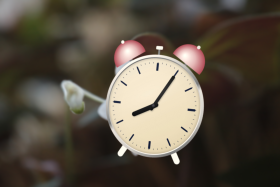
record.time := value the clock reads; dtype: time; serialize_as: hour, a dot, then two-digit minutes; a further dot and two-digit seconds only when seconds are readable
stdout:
8.05
